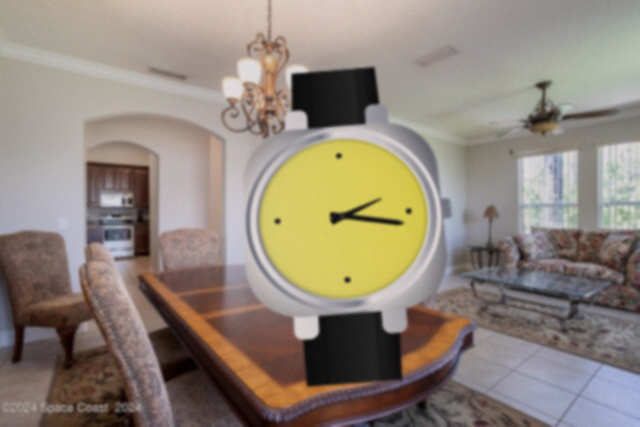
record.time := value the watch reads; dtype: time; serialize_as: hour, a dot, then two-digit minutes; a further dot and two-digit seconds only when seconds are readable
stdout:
2.17
